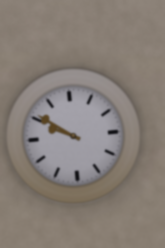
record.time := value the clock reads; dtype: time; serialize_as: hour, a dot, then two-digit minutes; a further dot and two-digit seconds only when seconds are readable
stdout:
9.51
